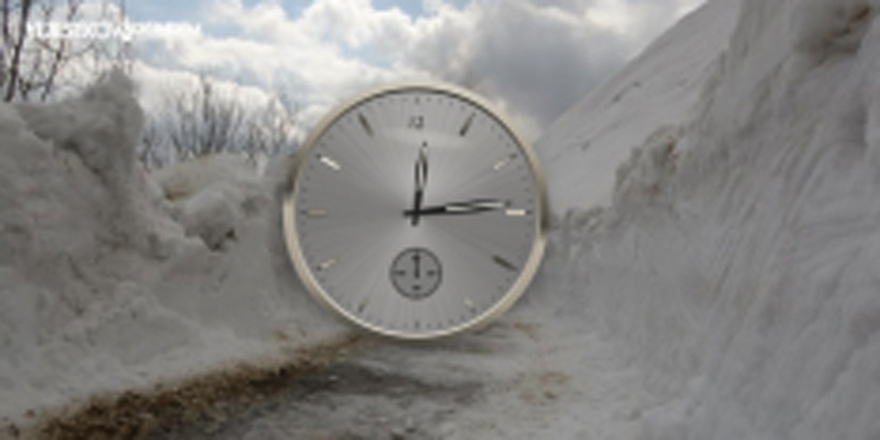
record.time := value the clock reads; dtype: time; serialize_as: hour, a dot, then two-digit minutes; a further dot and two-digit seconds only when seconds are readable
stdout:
12.14
